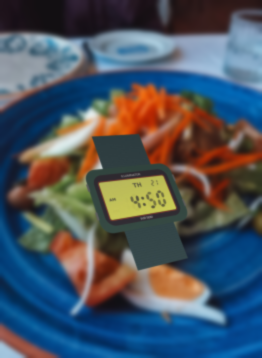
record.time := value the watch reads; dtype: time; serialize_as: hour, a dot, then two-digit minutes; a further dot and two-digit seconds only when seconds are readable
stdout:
4.50
